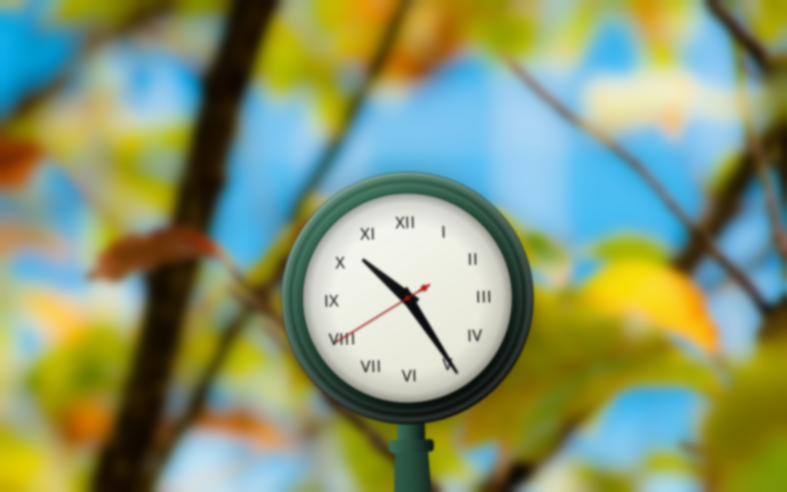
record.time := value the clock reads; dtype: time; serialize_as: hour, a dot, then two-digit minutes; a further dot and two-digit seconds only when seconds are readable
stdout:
10.24.40
